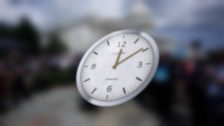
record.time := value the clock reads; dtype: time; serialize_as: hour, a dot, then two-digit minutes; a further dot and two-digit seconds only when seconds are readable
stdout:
12.09
